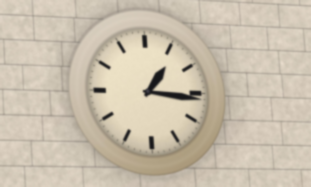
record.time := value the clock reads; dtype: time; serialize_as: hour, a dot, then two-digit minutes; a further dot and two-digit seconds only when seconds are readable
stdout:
1.16
